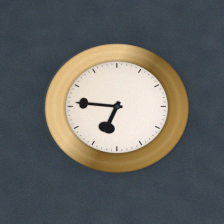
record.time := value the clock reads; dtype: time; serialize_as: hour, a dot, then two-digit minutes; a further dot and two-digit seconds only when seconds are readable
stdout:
6.46
